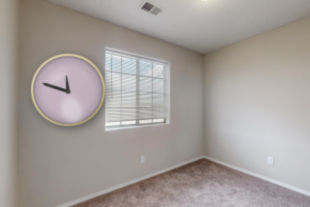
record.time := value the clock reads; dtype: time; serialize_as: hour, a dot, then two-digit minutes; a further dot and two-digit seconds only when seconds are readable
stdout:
11.48
